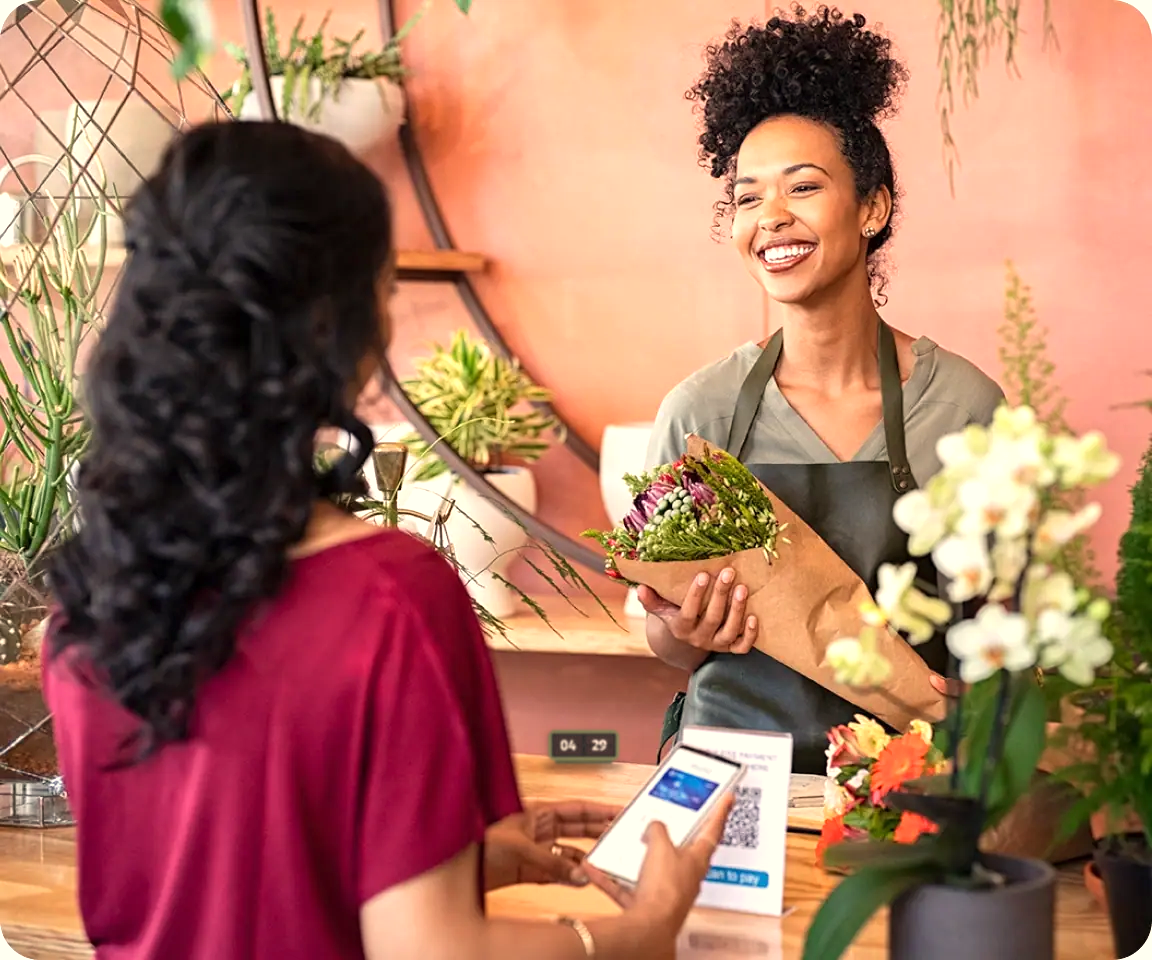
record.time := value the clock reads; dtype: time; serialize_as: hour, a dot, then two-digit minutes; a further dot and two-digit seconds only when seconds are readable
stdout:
4.29
